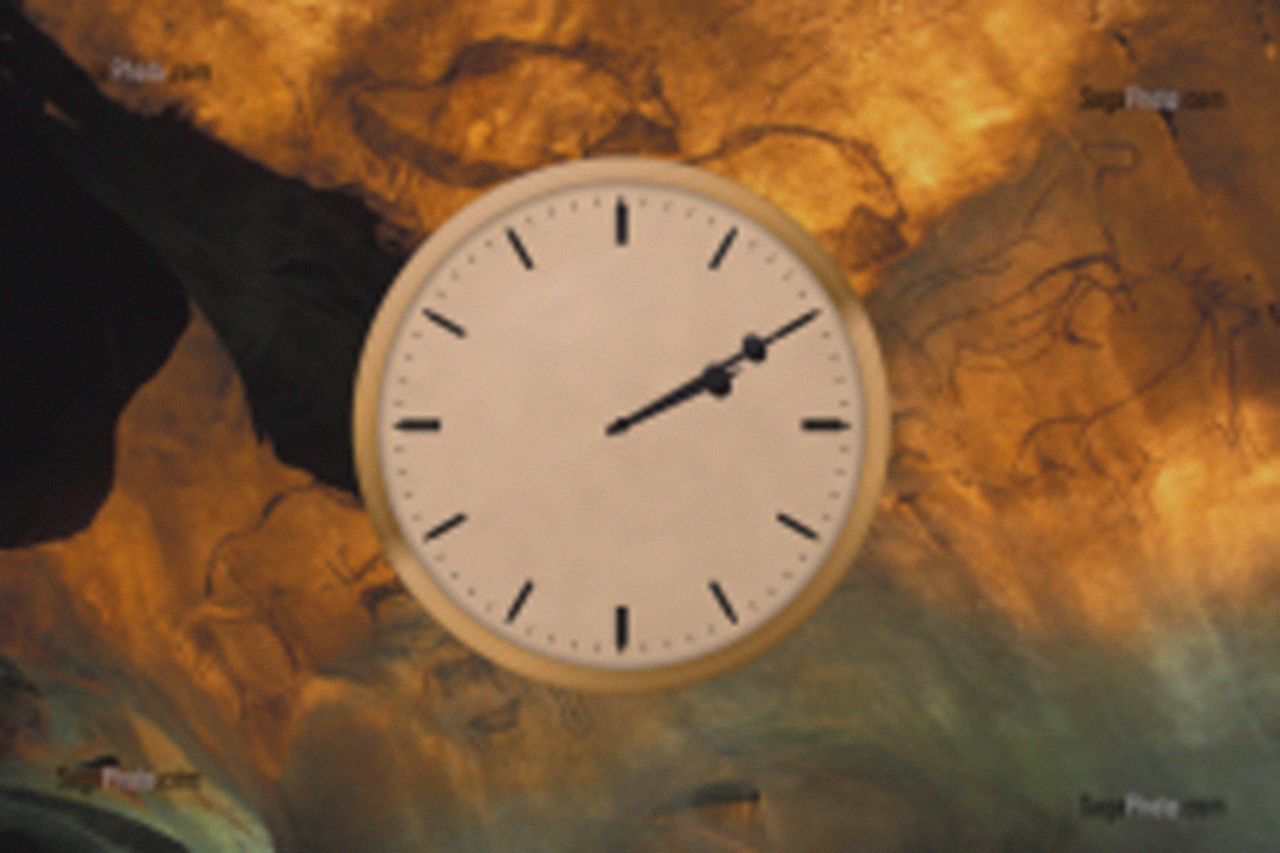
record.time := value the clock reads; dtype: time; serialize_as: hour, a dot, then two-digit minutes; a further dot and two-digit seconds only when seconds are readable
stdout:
2.10
